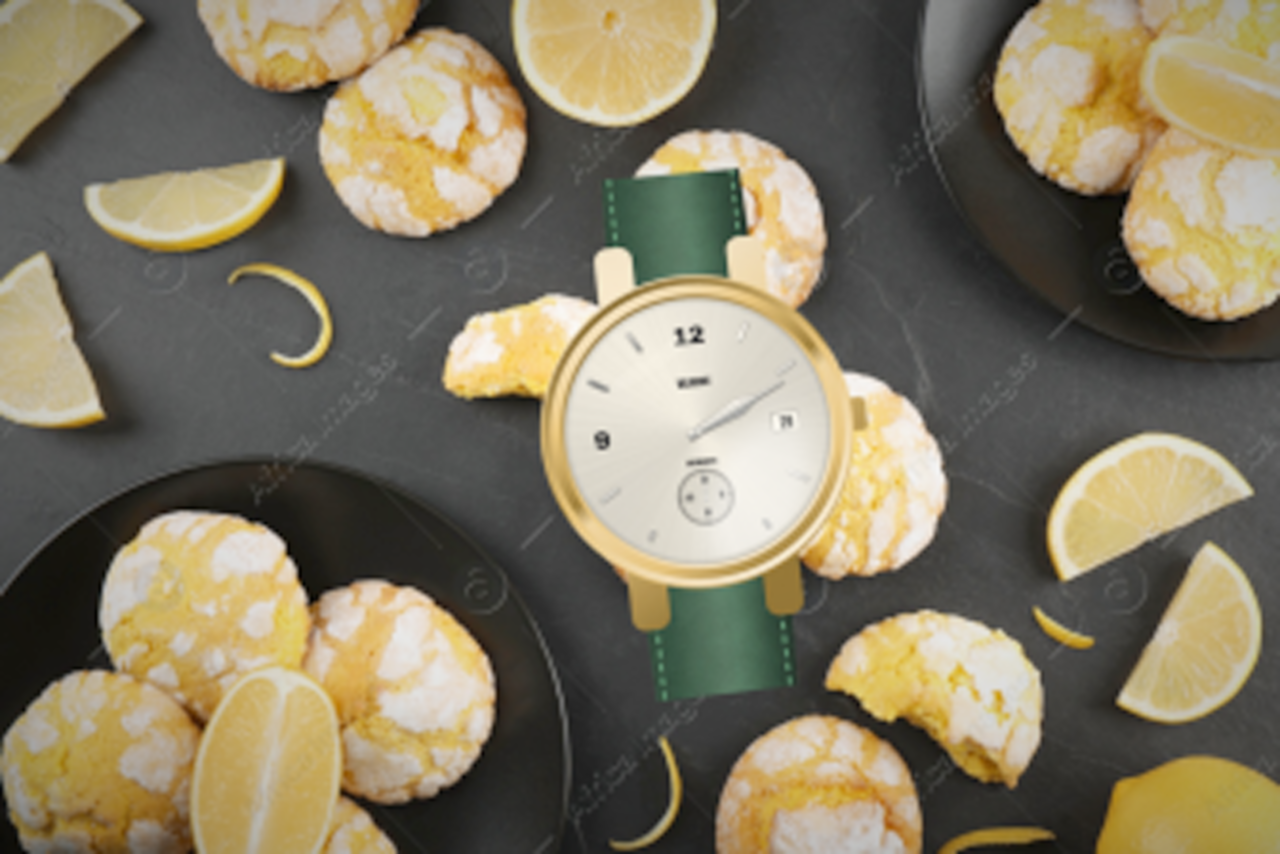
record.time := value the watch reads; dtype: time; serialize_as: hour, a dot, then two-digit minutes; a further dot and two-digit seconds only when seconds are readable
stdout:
2.11
